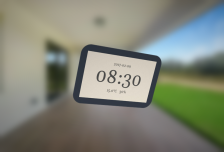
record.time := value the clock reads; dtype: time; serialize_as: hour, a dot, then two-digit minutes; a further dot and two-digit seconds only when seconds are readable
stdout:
8.30
